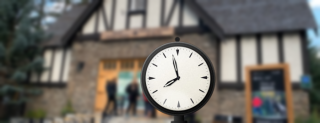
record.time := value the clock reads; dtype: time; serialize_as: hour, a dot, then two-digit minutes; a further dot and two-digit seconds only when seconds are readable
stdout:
7.58
